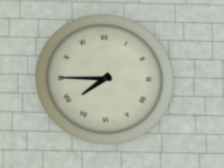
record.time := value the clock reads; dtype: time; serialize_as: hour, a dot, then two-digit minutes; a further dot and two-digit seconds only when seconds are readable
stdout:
7.45
